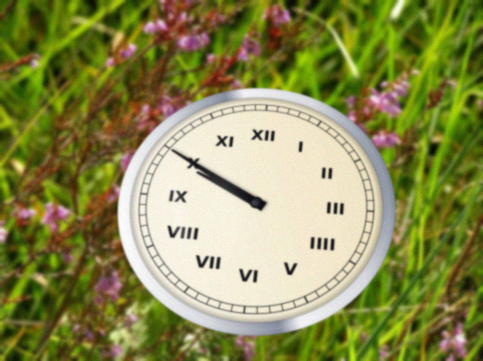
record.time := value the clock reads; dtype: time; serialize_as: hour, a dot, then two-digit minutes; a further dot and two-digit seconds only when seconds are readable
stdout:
9.50
